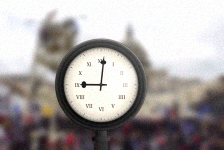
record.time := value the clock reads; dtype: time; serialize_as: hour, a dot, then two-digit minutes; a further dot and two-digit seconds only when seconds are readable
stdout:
9.01
